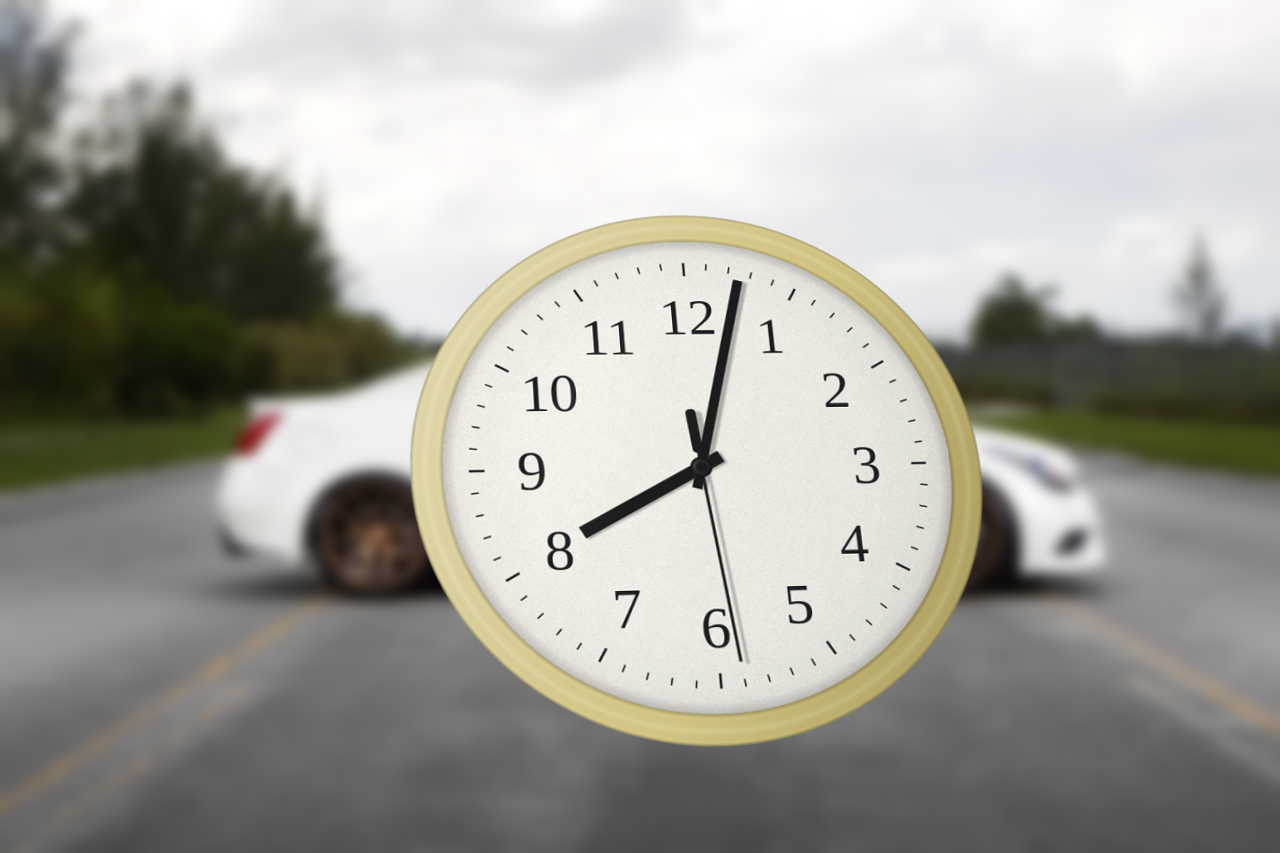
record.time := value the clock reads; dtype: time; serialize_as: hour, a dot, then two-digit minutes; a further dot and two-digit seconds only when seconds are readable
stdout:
8.02.29
